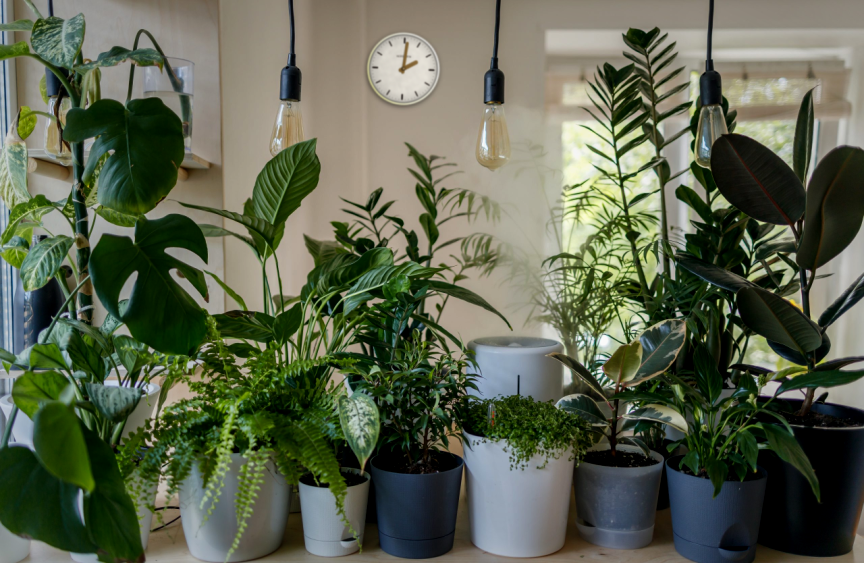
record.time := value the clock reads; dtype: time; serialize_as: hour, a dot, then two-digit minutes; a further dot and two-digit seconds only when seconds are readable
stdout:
2.01
